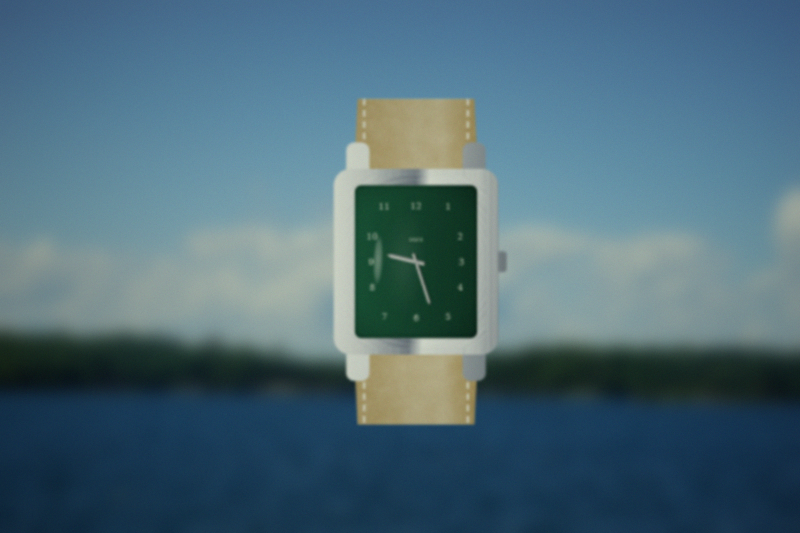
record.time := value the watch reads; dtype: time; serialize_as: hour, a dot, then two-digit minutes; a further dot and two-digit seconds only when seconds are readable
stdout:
9.27
